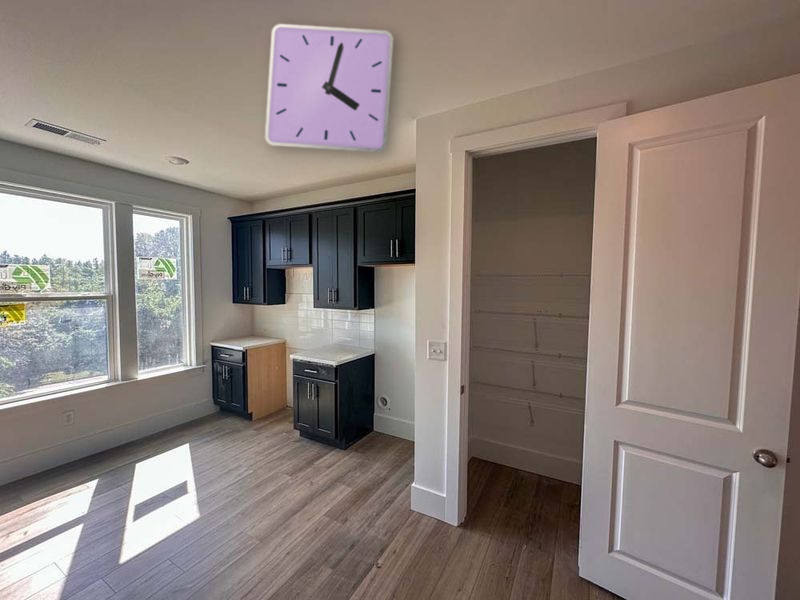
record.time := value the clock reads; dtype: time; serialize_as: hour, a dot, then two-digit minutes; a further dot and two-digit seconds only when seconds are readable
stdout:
4.02
